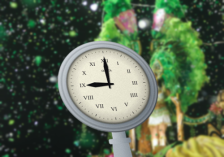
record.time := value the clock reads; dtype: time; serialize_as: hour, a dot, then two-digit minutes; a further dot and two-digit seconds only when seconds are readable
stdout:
9.00
